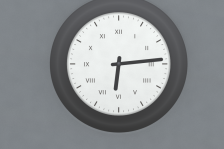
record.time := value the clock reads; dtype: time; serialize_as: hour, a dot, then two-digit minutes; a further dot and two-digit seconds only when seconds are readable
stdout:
6.14
